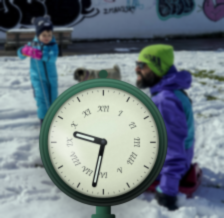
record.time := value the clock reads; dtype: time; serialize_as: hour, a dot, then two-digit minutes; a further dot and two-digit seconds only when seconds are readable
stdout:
9.32
